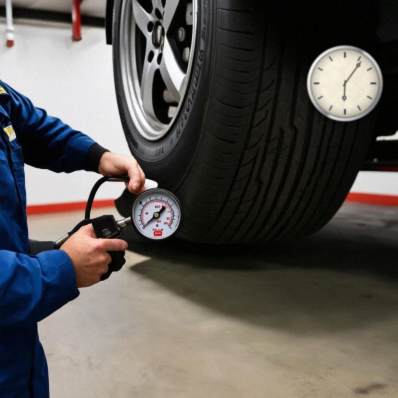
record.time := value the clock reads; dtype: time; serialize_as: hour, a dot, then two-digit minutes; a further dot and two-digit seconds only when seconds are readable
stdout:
6.06
